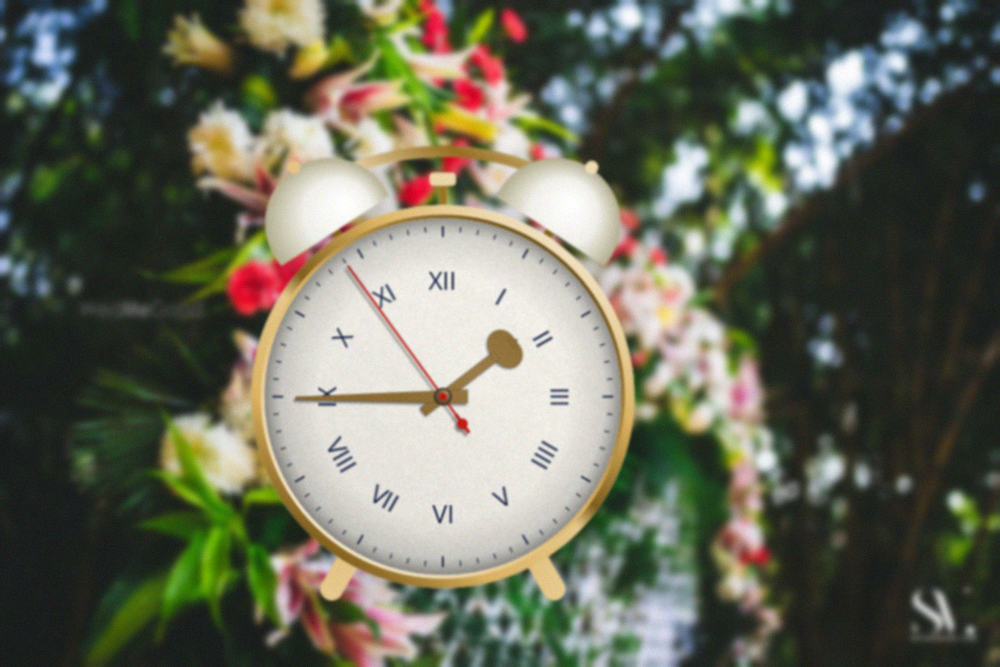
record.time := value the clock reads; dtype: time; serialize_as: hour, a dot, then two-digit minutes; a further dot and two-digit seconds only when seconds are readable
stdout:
1.44.54
